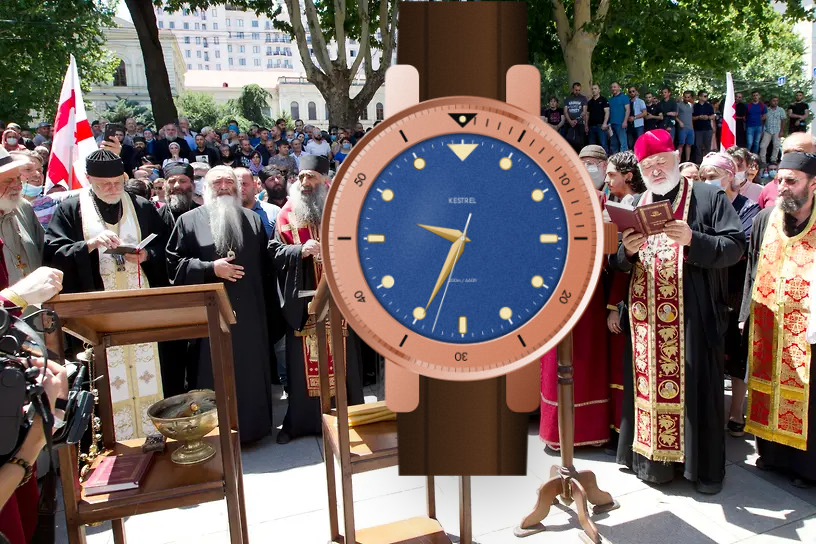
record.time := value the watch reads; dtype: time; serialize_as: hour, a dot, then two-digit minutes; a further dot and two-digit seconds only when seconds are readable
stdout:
9.34.33
